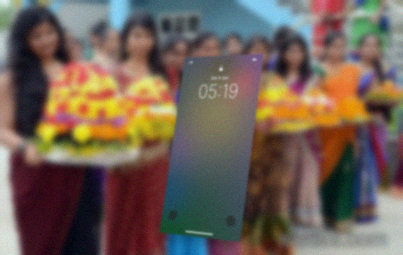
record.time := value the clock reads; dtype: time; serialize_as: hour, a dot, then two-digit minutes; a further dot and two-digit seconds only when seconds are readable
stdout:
5.19
